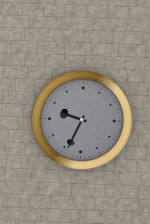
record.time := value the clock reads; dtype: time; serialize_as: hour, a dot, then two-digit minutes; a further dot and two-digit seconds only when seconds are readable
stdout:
9.34
